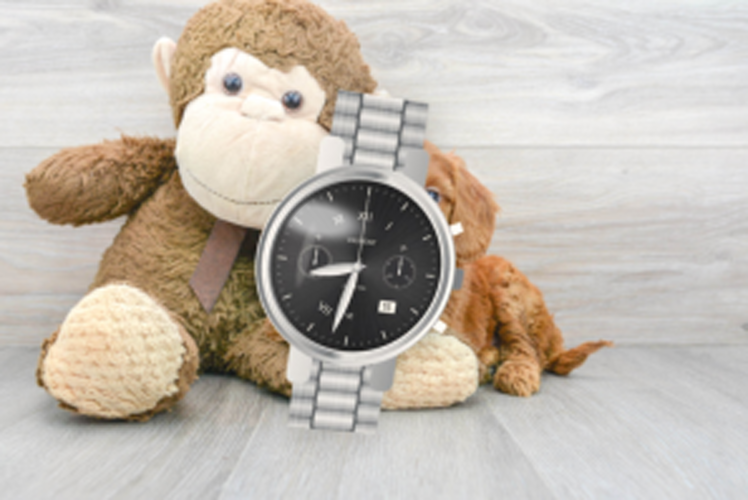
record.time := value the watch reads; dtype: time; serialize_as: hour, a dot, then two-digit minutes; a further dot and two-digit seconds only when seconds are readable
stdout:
8.32
